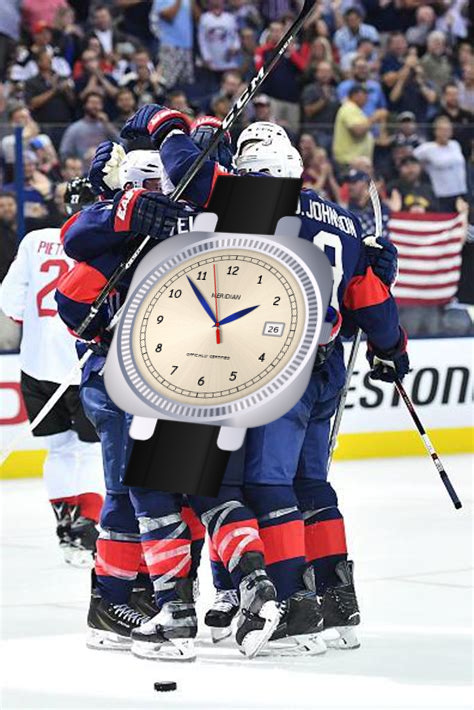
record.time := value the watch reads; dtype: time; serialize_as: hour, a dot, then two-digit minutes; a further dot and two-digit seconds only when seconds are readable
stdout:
1.52.57
